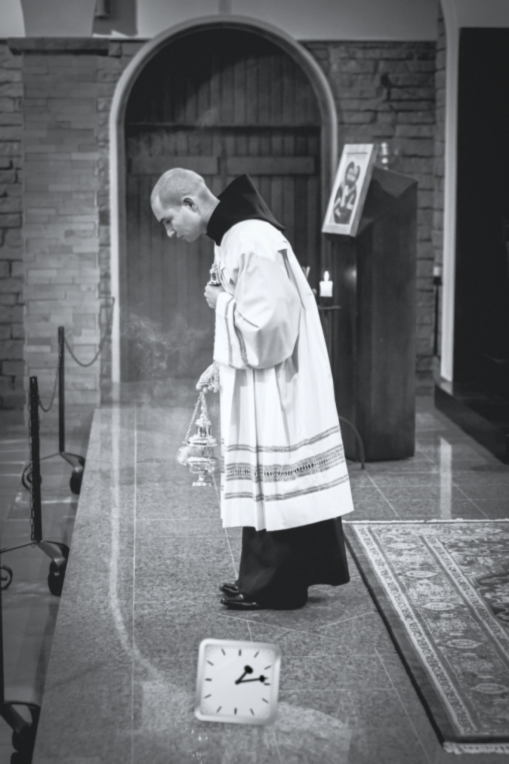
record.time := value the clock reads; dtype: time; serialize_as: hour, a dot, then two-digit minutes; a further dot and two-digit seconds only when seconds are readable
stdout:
1.13
